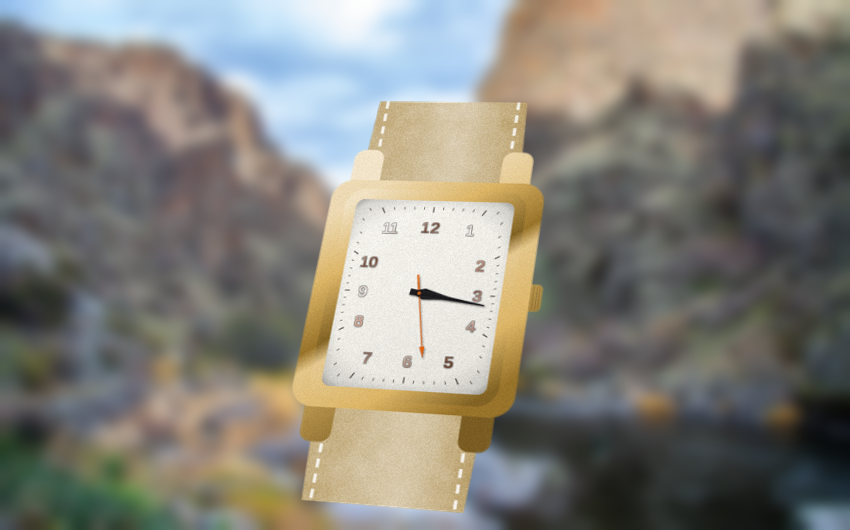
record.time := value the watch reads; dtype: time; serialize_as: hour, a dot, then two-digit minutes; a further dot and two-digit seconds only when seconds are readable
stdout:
3.16.28
